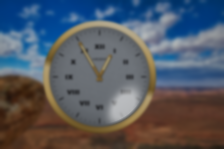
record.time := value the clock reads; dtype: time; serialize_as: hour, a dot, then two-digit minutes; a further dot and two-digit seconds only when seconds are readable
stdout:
12.55
